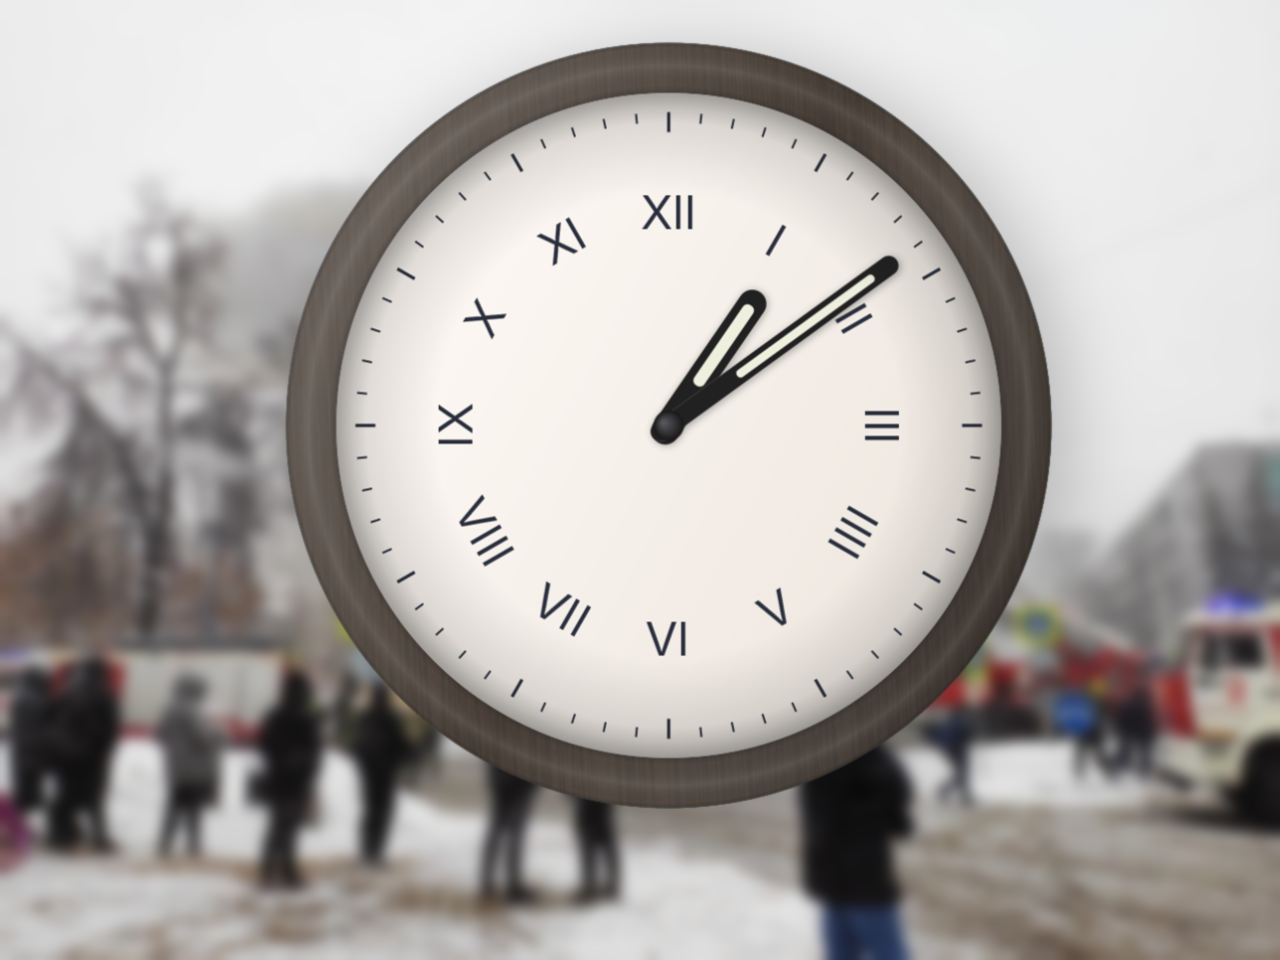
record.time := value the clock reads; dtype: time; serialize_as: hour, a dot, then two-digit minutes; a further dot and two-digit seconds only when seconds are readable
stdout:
1.09
